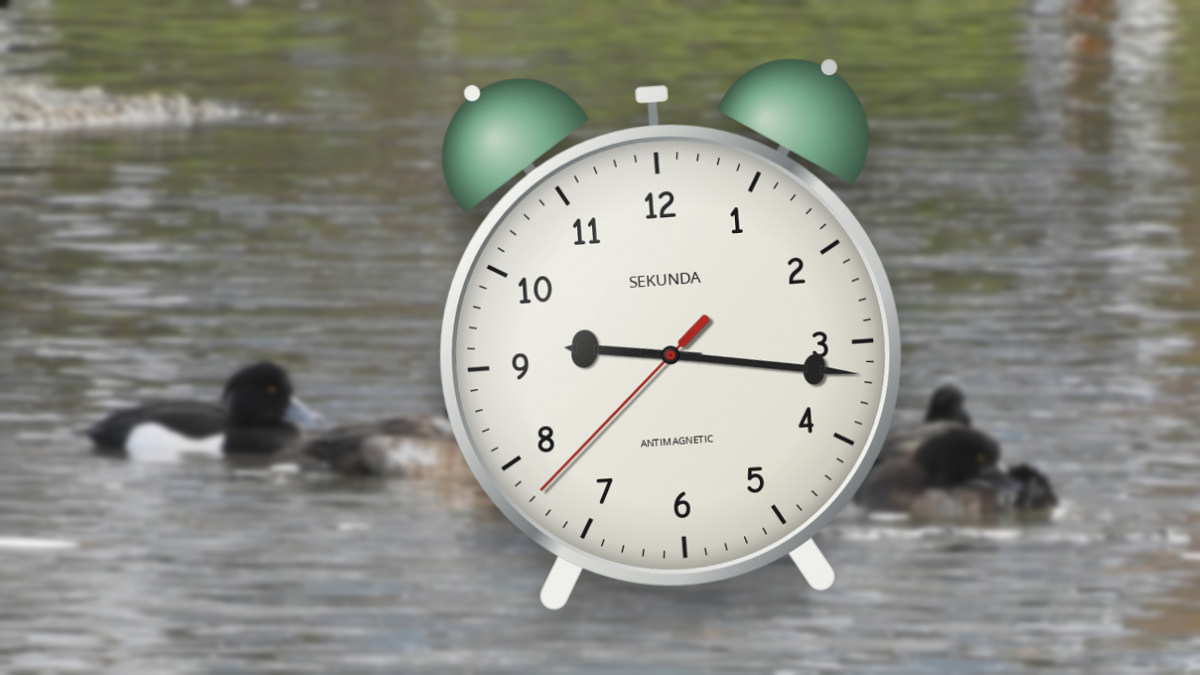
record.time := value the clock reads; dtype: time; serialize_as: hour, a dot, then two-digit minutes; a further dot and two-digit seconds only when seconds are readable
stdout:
9.16.38
